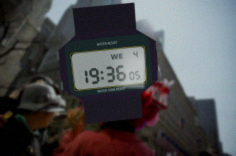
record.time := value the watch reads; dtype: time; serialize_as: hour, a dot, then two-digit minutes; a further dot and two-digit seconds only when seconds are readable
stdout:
19.36
